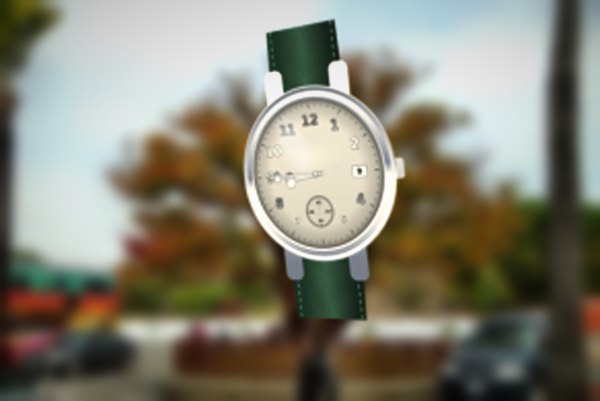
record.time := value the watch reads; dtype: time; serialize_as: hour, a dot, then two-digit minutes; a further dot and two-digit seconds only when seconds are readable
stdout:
8.45
